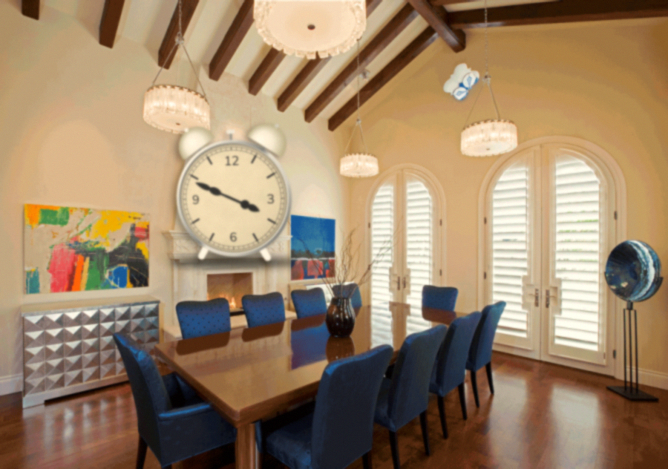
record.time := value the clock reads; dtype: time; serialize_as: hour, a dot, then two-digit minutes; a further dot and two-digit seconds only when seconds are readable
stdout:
3.49
